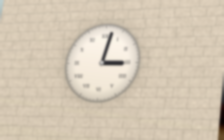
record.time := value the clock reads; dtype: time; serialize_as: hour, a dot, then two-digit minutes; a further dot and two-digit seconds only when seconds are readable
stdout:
3.02
